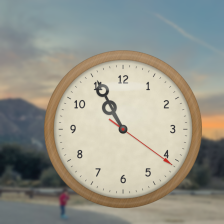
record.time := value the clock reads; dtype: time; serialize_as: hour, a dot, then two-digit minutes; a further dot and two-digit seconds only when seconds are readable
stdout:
10.55.21
